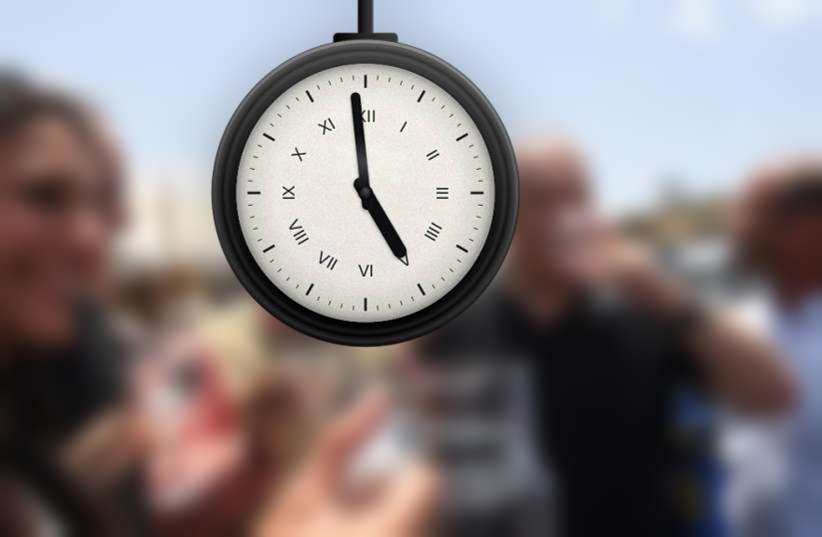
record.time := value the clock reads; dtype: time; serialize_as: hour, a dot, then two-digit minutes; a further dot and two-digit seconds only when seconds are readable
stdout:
4.59
